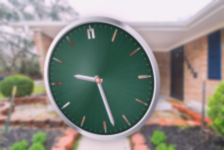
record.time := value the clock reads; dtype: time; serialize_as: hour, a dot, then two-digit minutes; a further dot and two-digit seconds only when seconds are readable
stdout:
9.28
